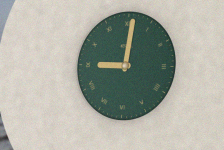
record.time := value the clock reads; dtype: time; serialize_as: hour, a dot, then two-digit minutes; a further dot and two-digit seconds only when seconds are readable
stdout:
9.01
